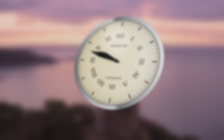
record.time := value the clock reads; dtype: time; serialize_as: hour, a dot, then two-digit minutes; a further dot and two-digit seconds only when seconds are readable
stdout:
9.48
